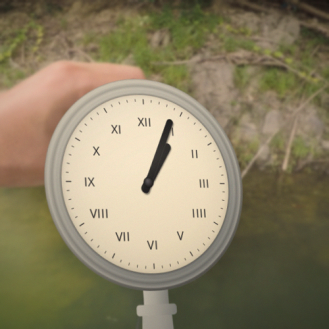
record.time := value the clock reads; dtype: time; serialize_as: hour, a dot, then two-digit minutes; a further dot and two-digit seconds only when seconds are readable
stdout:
1.04
